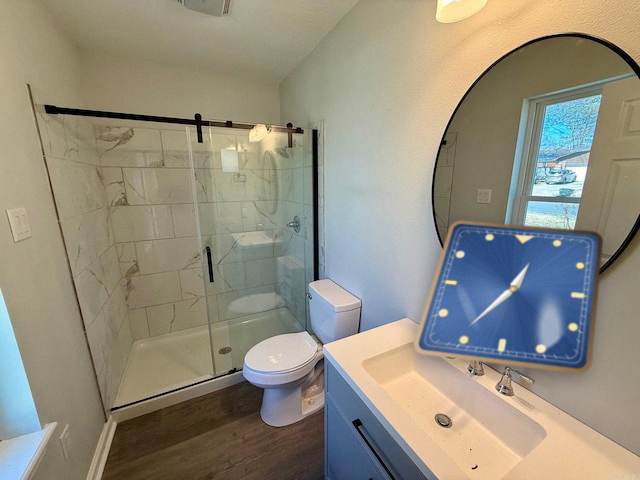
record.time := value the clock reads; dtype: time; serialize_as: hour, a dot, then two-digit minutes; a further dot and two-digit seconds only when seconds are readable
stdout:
12.36
